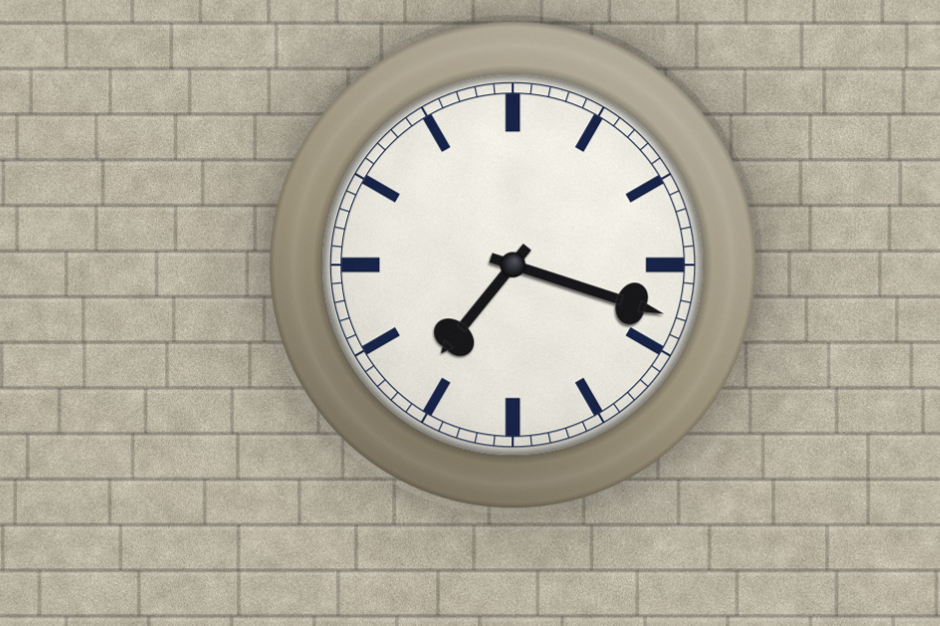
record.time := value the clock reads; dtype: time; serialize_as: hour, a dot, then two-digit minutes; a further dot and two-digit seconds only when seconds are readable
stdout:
7.18
